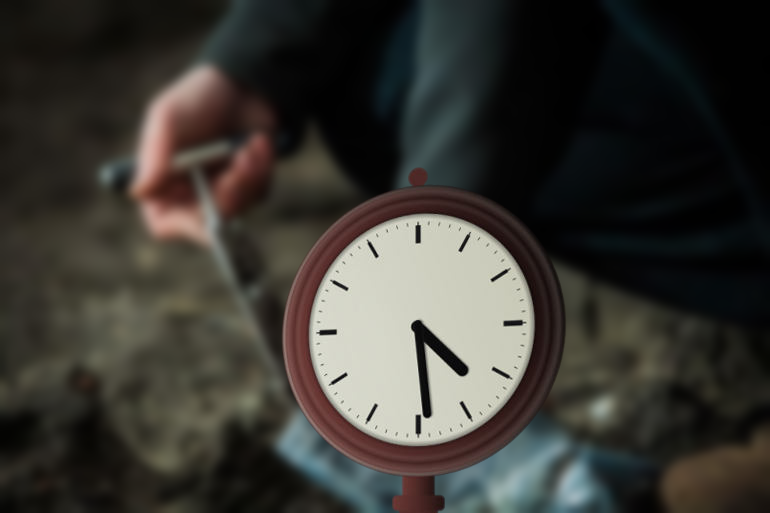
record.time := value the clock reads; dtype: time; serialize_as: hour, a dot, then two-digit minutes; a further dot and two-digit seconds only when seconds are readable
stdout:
4.29
